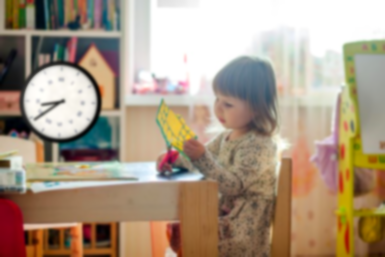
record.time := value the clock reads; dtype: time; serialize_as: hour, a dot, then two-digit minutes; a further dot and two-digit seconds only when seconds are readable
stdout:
8.39
